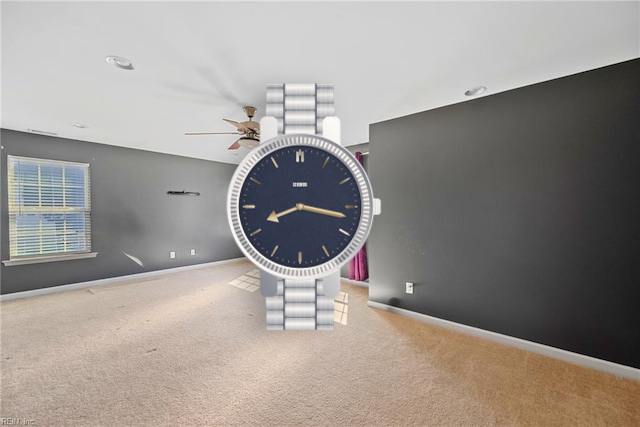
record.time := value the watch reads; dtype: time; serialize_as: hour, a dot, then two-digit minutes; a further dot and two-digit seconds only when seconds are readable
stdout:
8.17
